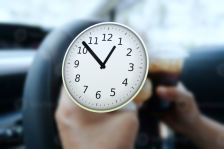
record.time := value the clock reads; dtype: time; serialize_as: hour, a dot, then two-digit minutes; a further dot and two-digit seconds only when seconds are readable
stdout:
12.52
